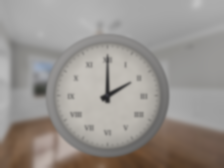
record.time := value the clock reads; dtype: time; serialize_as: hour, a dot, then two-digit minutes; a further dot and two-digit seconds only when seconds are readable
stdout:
2.00
